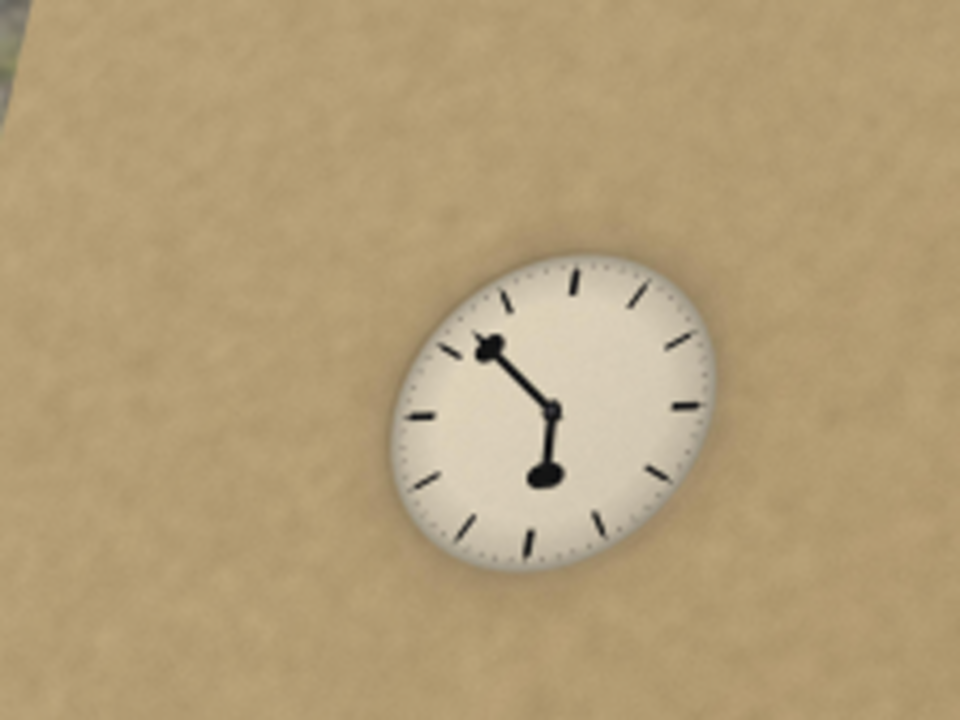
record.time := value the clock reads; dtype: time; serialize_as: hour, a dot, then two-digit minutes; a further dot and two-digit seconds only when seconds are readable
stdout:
5.52
